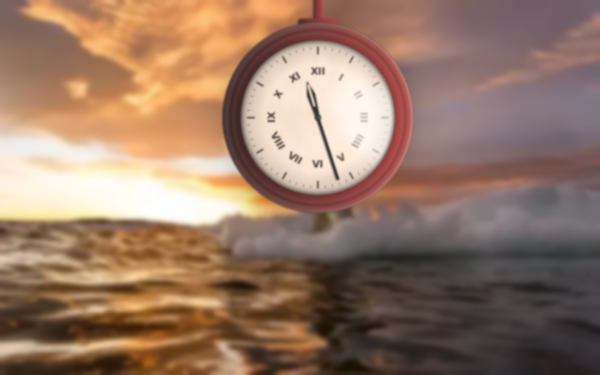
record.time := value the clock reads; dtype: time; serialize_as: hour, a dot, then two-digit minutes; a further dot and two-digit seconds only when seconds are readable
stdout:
11.27
